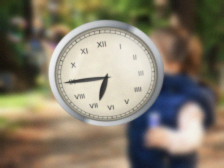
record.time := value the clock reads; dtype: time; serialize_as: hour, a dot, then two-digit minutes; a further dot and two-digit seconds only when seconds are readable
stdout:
6.45
